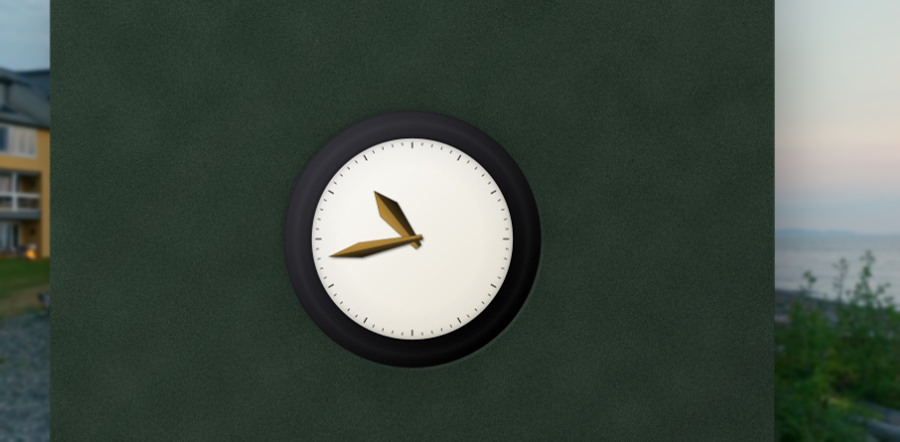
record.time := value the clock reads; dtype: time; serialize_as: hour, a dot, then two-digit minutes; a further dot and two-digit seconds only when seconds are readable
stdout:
10.43
